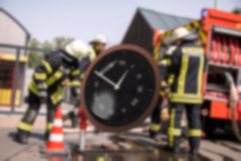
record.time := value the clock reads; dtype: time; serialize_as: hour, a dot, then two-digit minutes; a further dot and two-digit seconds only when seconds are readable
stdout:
12.49
